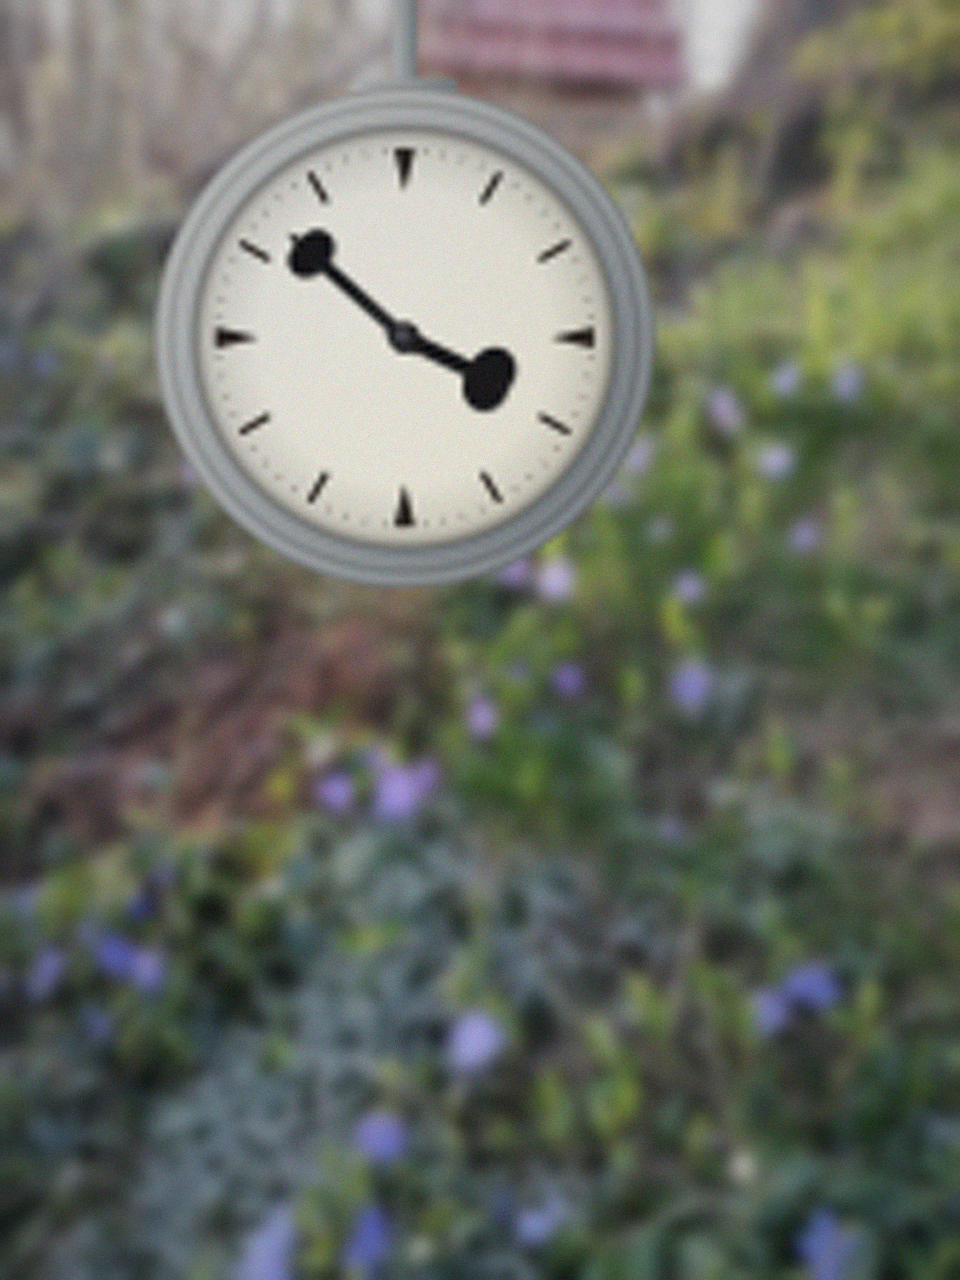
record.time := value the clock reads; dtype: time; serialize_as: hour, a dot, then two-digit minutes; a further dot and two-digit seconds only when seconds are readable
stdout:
3.52
